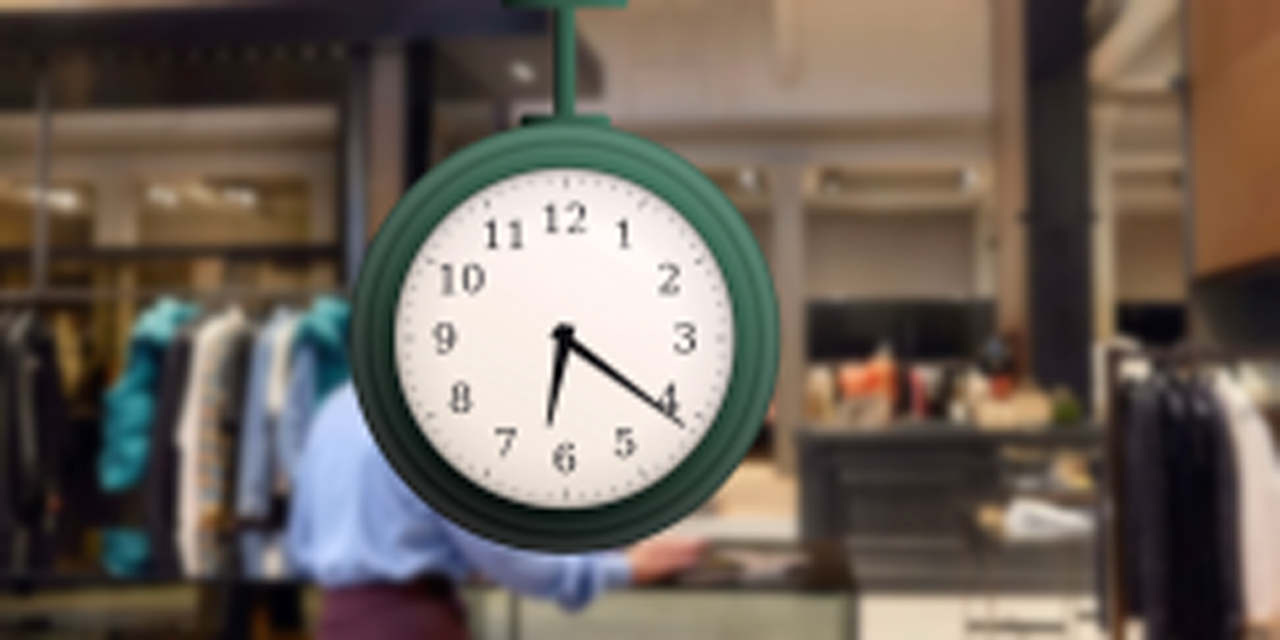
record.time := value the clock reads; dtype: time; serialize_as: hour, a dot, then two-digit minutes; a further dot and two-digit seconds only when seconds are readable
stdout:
6.21
